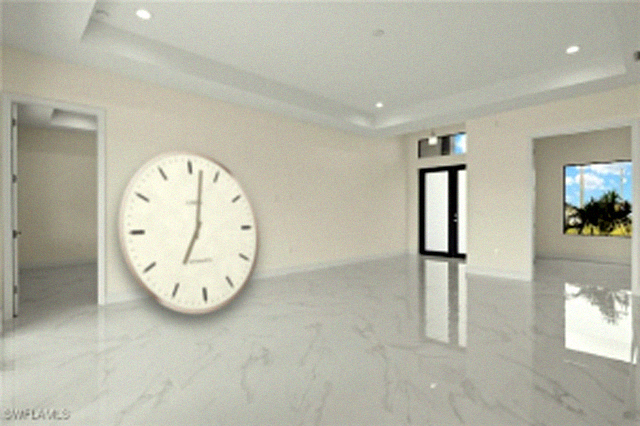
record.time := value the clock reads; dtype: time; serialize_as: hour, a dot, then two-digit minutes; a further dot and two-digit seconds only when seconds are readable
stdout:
7.02
